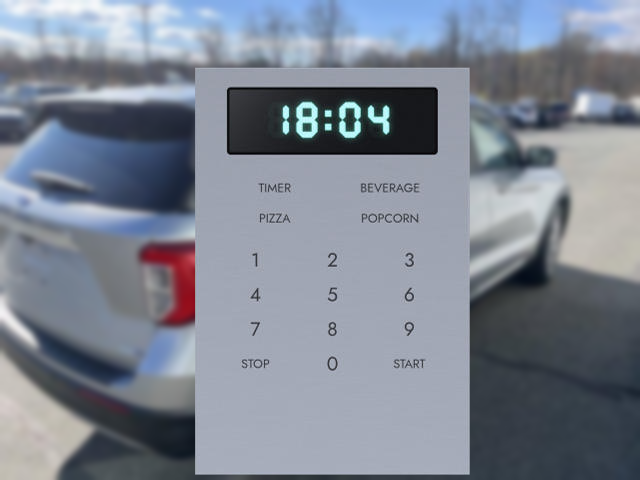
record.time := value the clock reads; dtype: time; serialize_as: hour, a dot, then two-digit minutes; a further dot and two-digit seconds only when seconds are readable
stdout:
18.04
